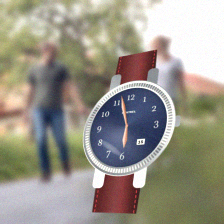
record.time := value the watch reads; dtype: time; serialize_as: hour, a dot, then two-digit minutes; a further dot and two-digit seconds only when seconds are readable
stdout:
5.57
